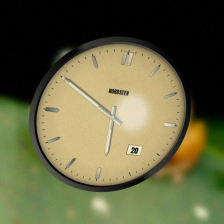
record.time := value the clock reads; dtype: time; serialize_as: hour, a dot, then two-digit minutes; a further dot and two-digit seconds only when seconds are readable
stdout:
5.50
